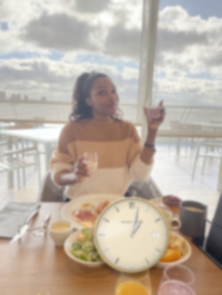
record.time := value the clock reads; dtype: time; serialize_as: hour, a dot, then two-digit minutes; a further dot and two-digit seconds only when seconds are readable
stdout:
1.02
